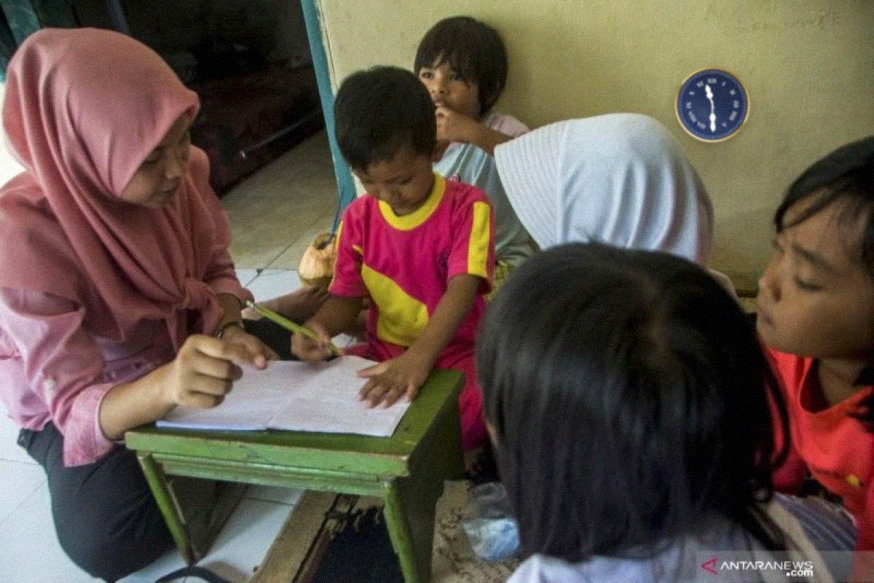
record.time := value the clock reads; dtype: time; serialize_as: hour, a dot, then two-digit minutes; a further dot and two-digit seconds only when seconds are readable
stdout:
11.30
